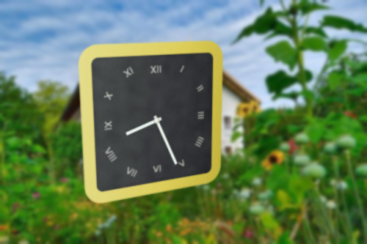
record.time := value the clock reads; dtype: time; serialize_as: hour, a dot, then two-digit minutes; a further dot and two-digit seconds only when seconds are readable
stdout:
8.26
